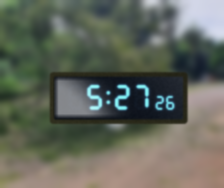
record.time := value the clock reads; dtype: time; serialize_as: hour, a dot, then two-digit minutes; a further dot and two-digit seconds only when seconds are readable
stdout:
5.27.26
